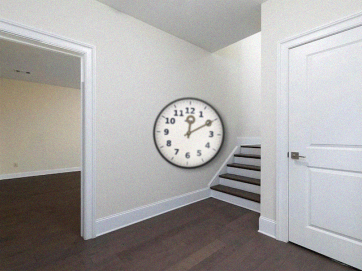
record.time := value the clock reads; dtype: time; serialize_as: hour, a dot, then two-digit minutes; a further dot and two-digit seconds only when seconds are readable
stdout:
12.10
